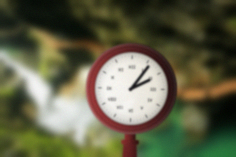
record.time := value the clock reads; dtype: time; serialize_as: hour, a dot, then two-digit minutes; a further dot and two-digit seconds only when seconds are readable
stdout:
2.06
